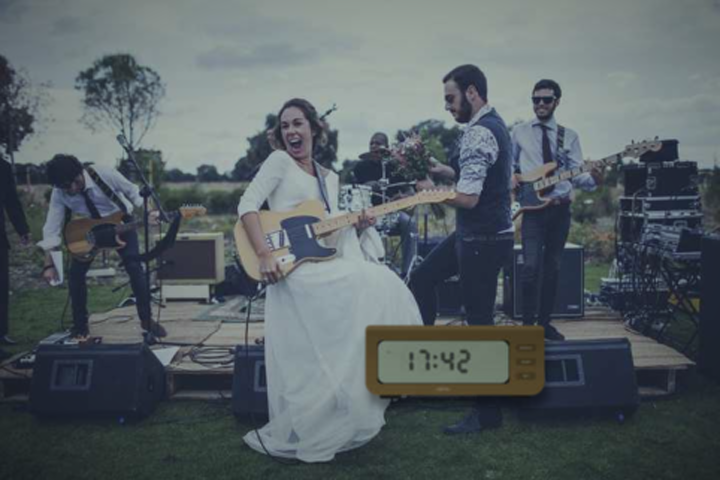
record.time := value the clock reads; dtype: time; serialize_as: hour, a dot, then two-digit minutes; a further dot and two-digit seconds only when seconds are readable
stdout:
17.42
